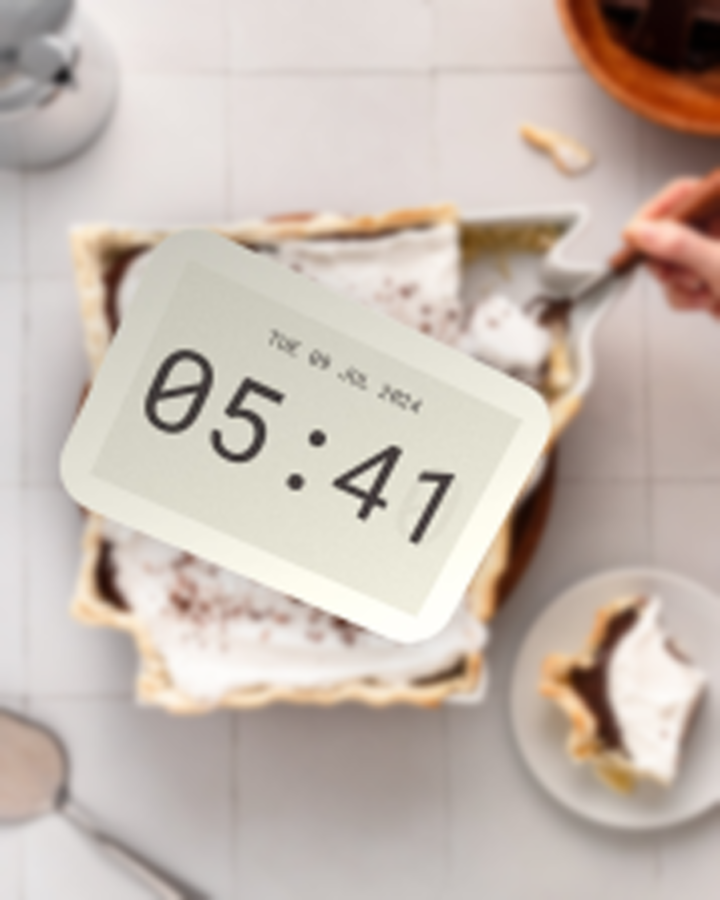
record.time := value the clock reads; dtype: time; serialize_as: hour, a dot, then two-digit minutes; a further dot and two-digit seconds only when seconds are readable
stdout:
5.41
